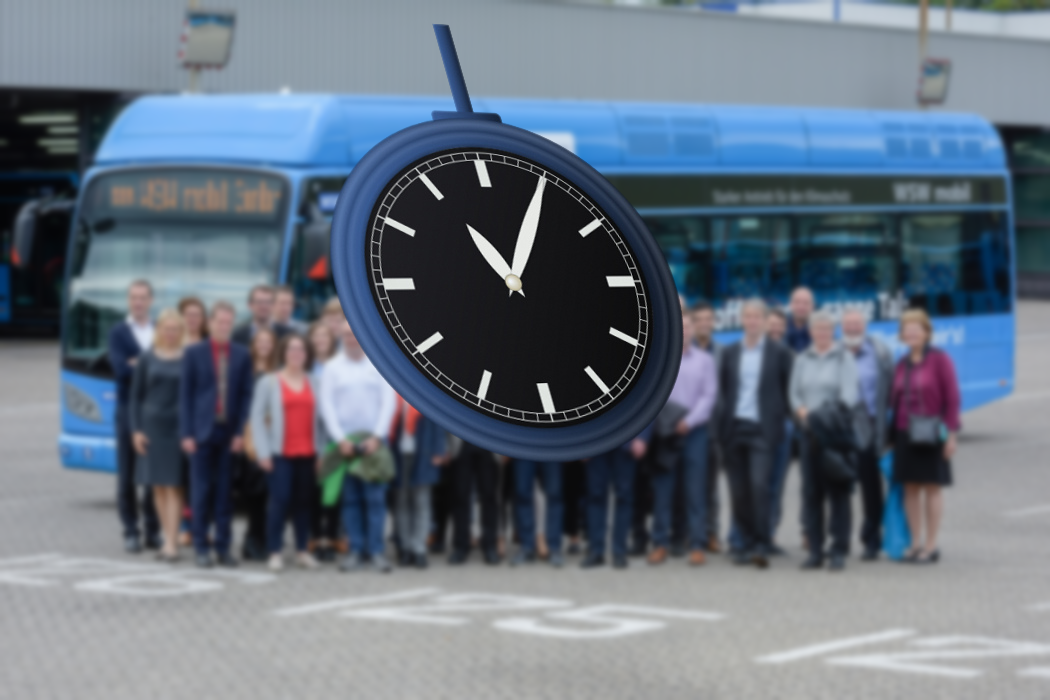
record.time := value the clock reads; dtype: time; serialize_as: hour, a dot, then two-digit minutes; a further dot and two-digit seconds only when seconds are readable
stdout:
11.05
